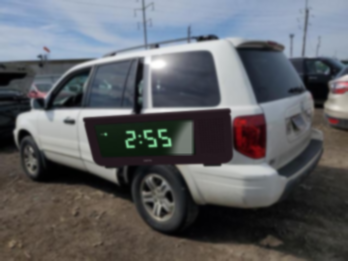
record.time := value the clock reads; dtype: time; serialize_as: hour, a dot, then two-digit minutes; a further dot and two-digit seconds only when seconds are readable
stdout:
2.55
